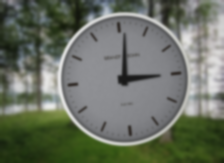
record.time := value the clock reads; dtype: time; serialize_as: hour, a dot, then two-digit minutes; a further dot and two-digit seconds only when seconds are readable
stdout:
3.01
